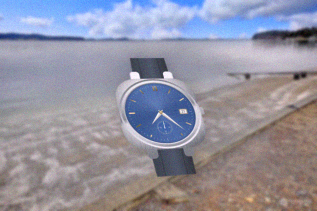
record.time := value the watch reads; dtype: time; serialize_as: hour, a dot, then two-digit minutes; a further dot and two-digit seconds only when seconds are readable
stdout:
7.23
